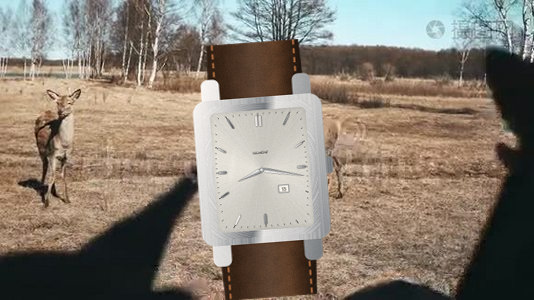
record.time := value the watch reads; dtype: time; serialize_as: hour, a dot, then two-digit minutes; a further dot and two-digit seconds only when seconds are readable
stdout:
8.17
